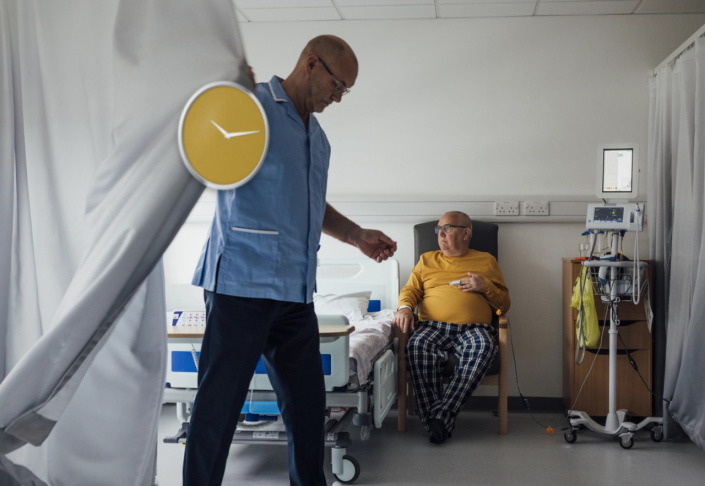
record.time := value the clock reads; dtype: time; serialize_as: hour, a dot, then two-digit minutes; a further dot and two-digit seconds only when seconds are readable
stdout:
10.14
